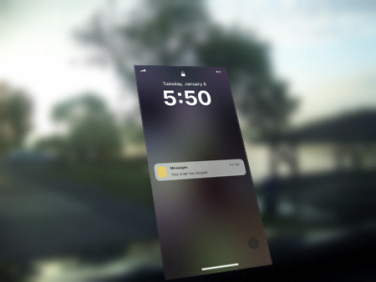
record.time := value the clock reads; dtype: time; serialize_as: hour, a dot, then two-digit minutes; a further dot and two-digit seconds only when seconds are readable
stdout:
5.50
